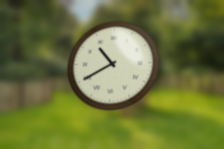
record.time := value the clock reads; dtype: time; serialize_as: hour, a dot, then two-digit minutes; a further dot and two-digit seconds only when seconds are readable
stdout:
10.40
